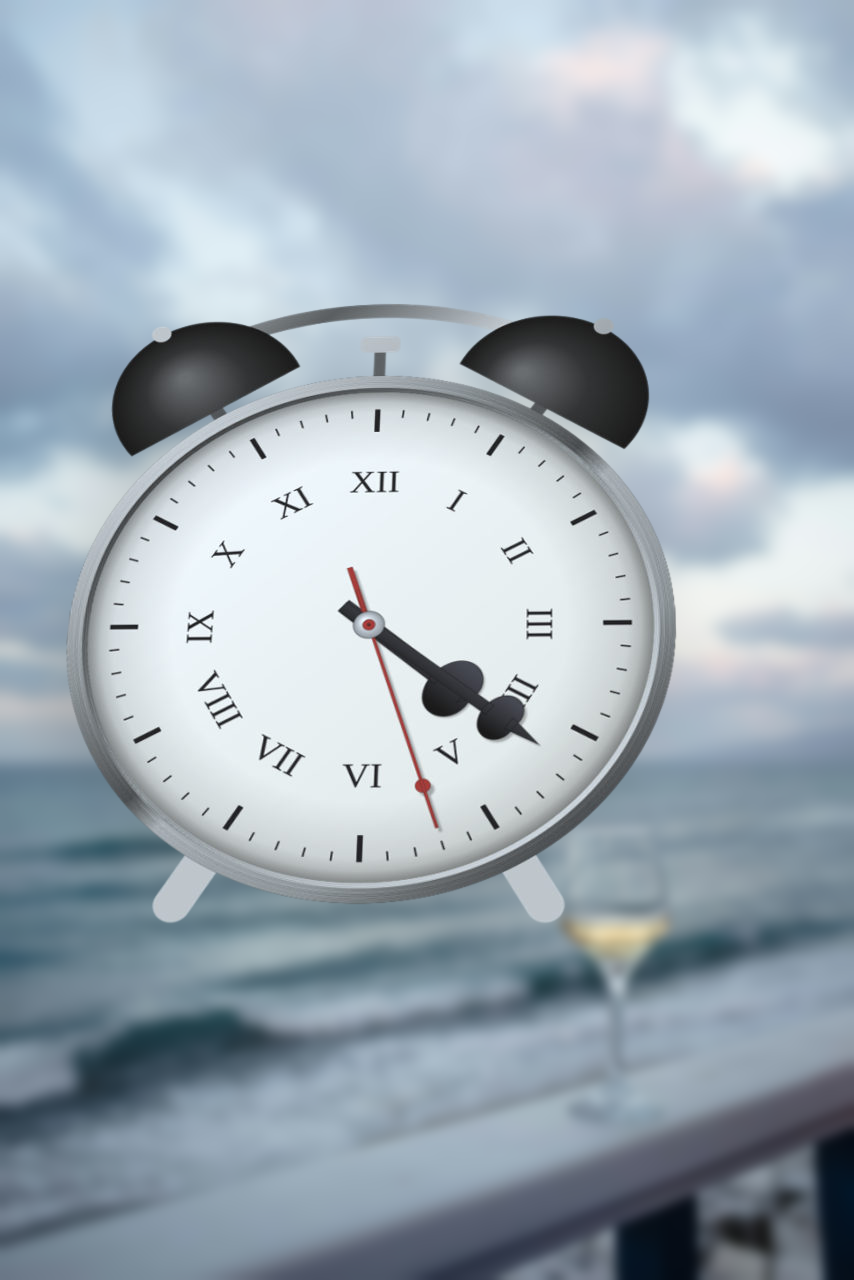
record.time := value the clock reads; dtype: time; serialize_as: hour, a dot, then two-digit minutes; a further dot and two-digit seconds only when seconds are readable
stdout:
4.21.27
